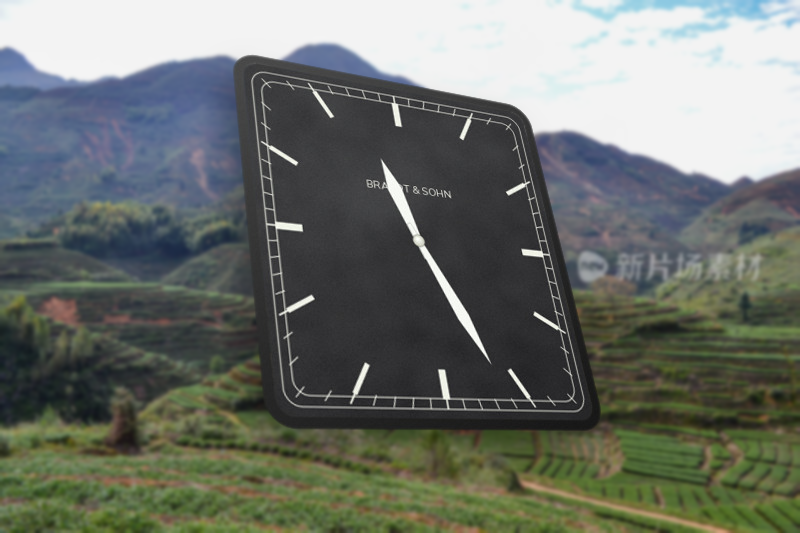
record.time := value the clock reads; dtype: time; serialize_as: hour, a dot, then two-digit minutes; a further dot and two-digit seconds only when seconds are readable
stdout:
11.26
